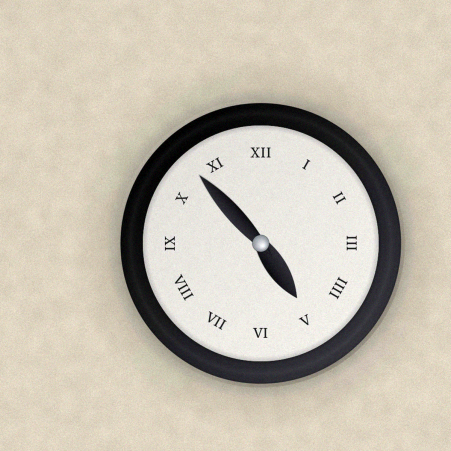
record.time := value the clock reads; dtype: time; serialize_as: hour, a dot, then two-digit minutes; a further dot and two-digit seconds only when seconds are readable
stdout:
4.53
